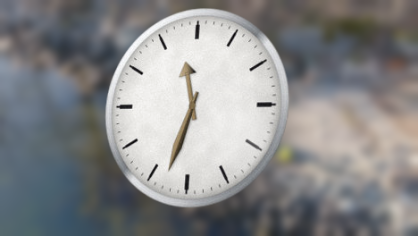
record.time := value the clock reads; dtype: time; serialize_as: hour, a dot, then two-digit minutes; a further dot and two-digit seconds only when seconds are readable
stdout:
11.33
